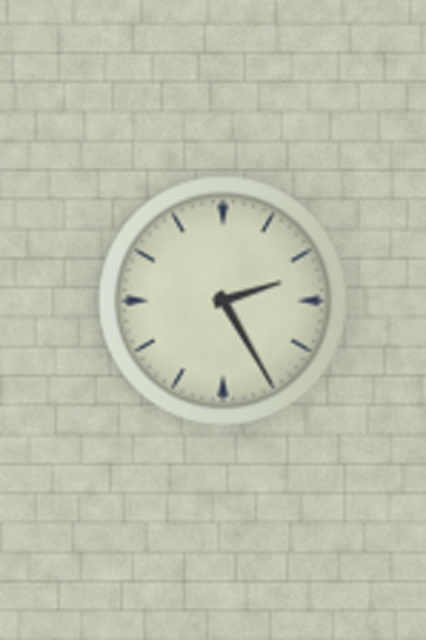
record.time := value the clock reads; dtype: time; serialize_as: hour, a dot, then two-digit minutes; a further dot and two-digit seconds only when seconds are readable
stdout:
2.25
